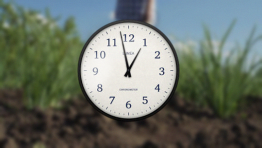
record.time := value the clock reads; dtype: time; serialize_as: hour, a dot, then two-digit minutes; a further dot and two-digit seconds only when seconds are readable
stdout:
12.58
